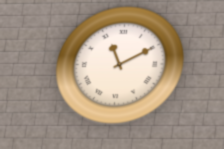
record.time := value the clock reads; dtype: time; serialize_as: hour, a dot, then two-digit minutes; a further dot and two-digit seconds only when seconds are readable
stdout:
11.10
